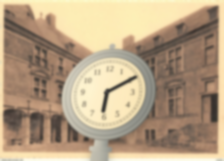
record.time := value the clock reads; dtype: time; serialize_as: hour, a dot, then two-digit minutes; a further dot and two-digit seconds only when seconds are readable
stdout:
6.10
